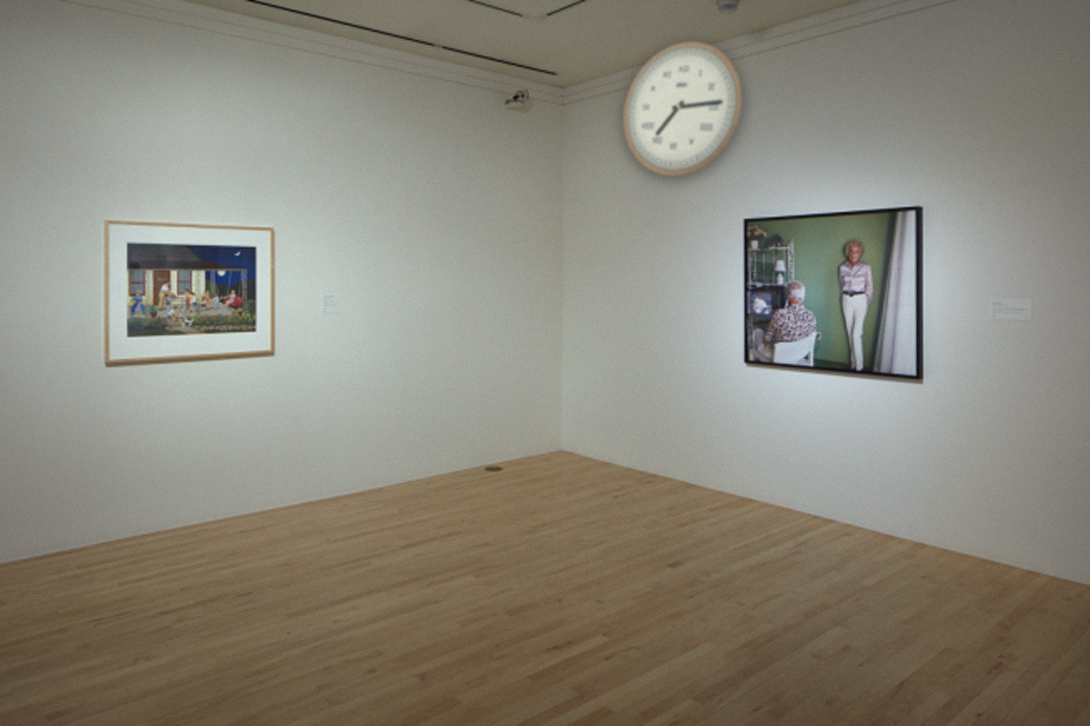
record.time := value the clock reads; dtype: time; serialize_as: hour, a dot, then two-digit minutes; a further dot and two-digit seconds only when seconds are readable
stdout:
7.14
